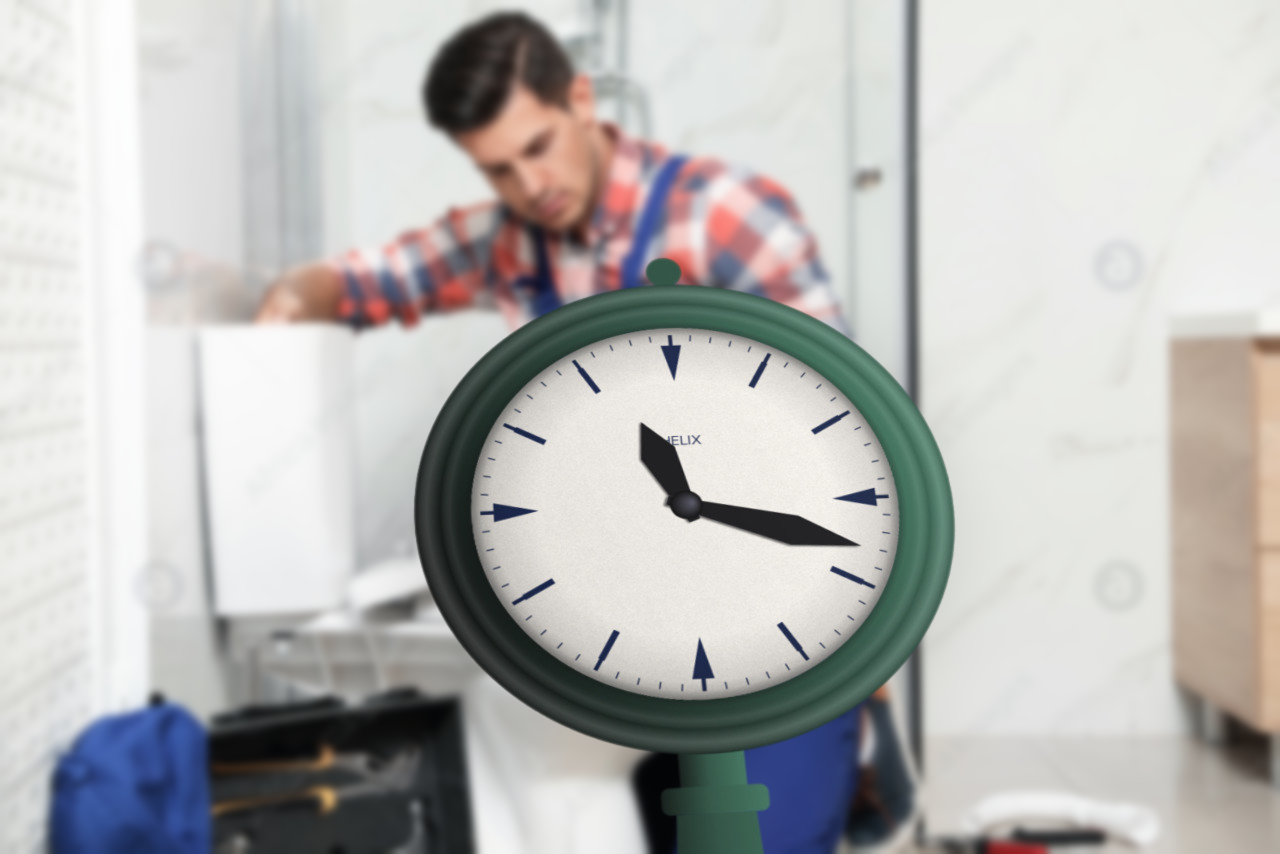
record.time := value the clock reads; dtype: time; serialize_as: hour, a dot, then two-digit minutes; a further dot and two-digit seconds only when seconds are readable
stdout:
11.18
